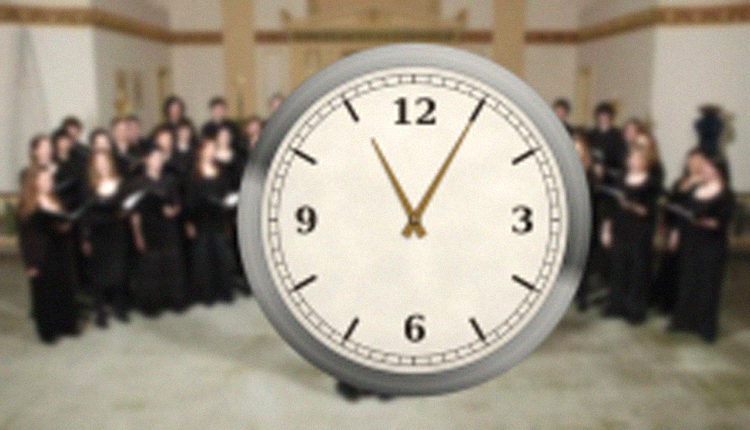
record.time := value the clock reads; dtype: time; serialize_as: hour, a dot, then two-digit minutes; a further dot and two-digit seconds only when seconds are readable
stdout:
11.05
